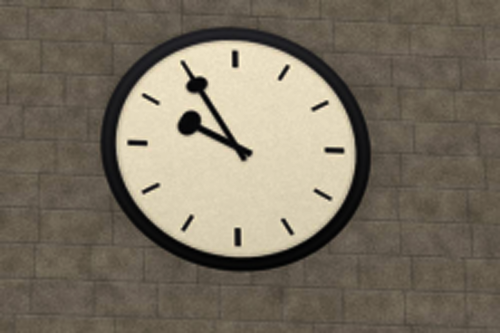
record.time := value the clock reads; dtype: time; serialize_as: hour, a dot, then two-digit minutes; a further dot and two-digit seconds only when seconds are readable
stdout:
9.55
